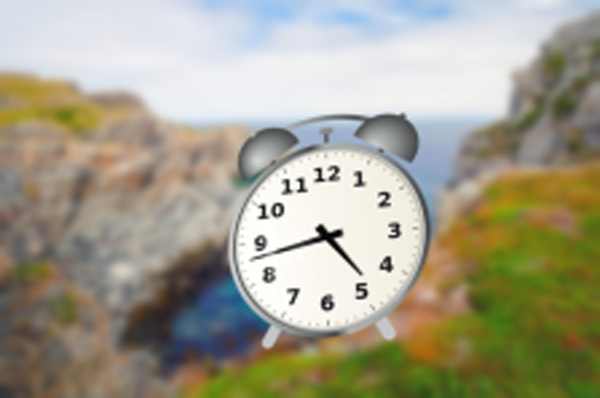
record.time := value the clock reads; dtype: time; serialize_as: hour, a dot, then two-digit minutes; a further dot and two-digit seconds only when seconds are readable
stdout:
4.43
